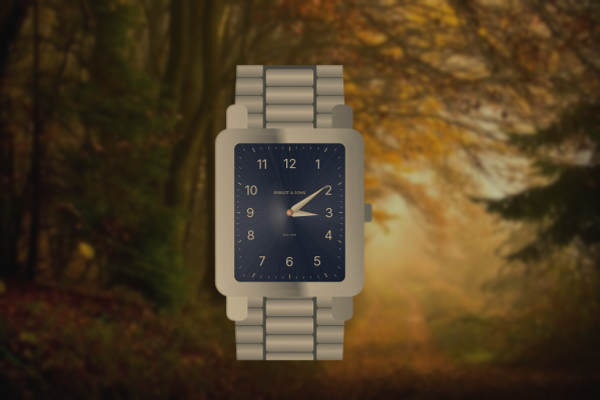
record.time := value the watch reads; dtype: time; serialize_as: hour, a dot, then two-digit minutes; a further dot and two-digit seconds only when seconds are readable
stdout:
3.09
